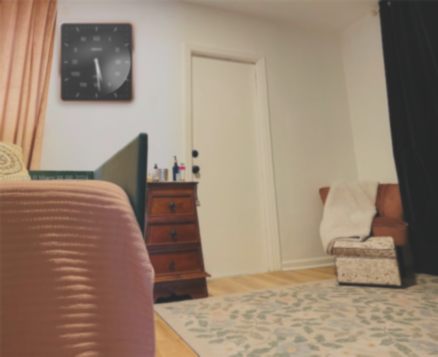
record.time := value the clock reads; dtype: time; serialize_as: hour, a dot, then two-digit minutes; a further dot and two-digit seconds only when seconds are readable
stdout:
5.29
